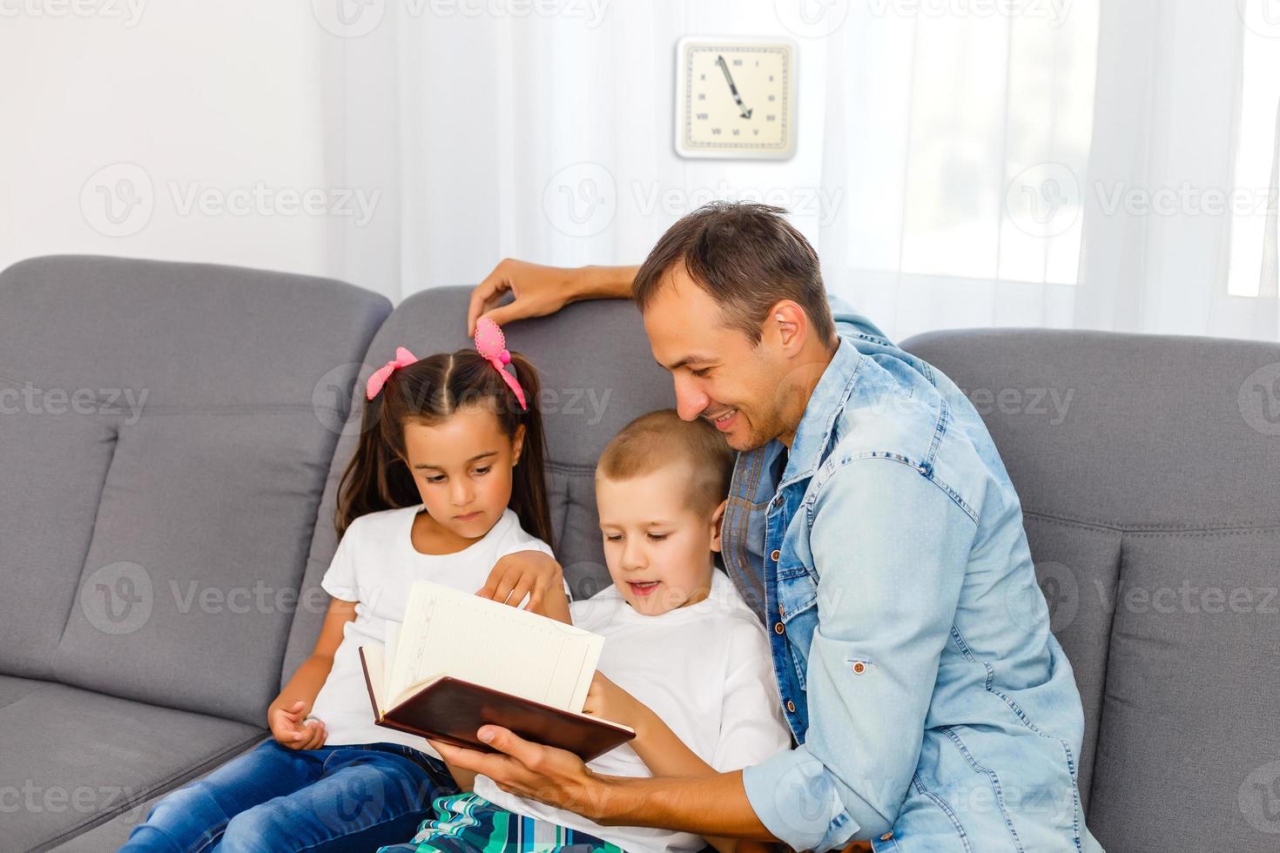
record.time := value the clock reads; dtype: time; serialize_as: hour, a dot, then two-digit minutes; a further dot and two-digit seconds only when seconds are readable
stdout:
4.56
